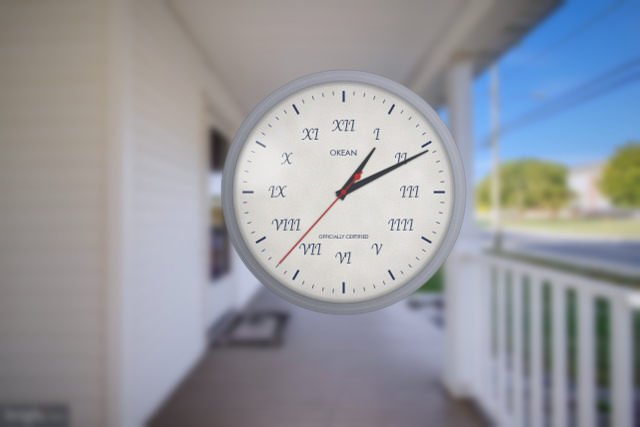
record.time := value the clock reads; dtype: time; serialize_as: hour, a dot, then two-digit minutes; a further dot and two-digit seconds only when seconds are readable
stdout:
1.10.37
